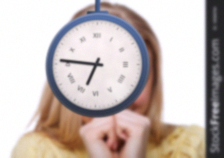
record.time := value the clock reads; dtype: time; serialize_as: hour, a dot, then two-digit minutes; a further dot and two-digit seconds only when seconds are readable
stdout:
6.46
